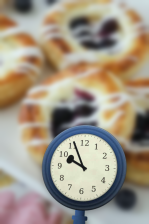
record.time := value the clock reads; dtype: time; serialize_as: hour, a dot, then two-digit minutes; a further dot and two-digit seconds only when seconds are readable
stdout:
9.56
